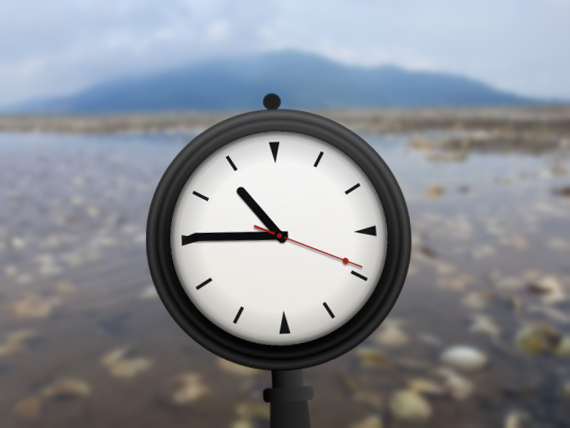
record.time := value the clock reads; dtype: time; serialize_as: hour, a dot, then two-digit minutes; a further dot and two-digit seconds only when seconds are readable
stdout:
10.45.19
